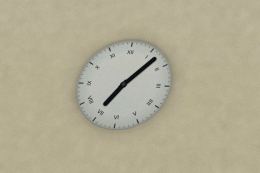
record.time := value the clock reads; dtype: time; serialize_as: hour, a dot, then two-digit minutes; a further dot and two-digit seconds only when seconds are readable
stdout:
7.07
